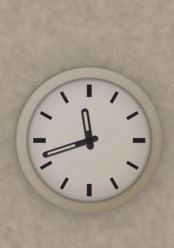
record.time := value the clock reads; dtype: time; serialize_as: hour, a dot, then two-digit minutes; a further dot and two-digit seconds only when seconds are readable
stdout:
11.42
